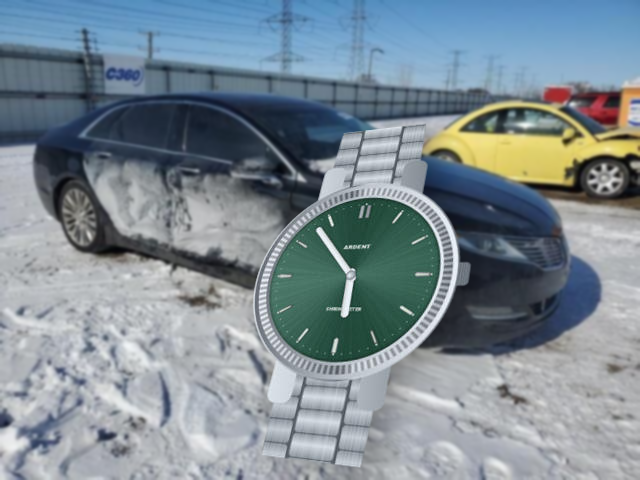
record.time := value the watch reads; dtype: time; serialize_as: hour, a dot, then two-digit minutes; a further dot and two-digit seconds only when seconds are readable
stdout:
5.53
